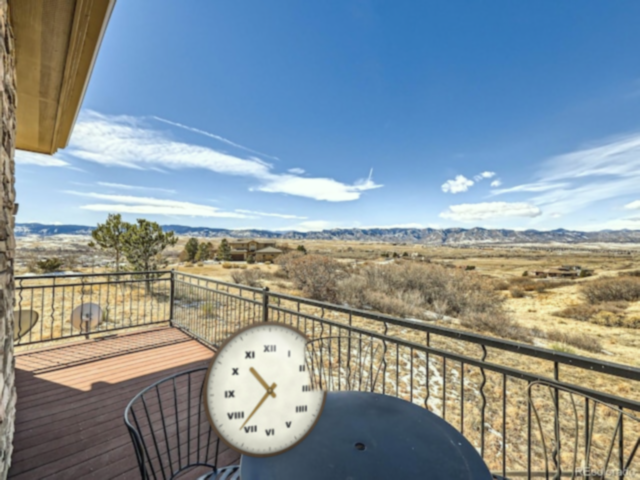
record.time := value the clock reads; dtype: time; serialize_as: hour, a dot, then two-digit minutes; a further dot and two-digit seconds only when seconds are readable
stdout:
10.37
